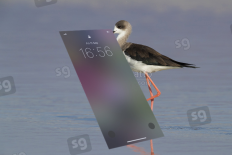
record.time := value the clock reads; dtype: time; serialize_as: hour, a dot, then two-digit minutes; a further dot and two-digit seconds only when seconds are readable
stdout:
16.56
